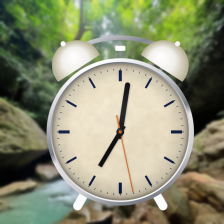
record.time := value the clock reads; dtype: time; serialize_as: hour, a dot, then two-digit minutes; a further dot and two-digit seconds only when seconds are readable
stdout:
7.01.28
